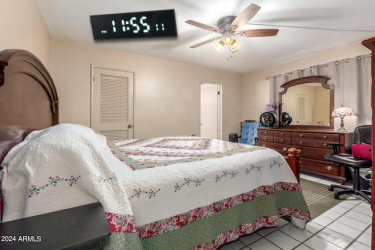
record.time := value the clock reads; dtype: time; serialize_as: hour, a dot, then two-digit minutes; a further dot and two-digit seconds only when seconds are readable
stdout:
11.55.11
